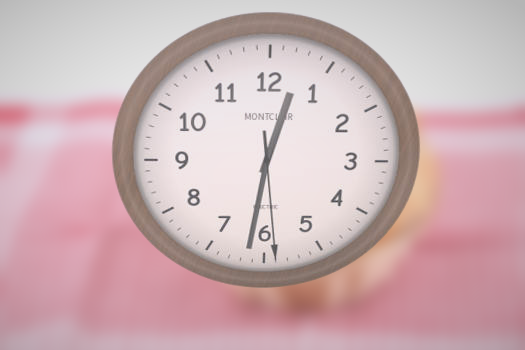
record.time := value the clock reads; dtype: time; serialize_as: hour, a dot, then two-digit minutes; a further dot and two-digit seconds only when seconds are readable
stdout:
12.31.29
